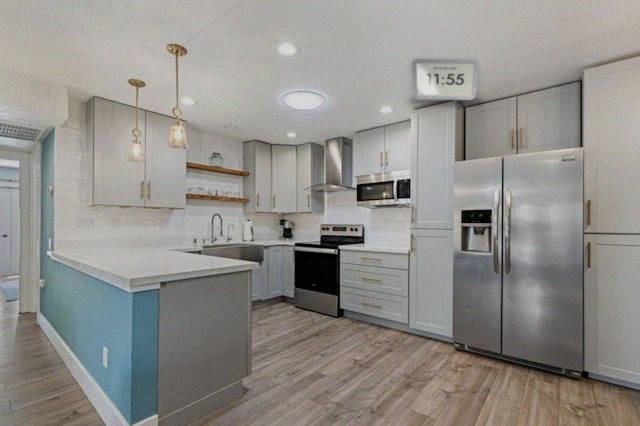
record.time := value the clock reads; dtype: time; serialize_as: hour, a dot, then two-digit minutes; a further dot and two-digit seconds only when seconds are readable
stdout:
11.55
